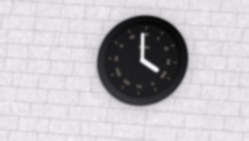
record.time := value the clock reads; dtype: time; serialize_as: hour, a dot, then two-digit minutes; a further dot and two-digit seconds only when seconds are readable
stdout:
3.59
